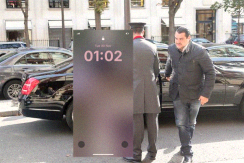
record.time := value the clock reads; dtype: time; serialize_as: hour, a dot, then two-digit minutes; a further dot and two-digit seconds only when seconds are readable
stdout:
1.02
